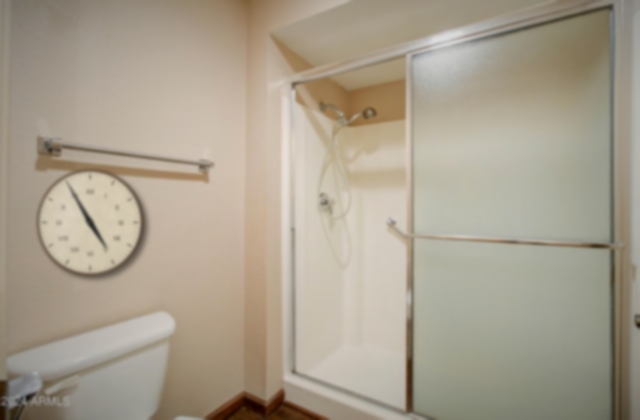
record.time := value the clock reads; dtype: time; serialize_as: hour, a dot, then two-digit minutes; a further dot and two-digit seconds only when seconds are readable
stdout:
4.55
